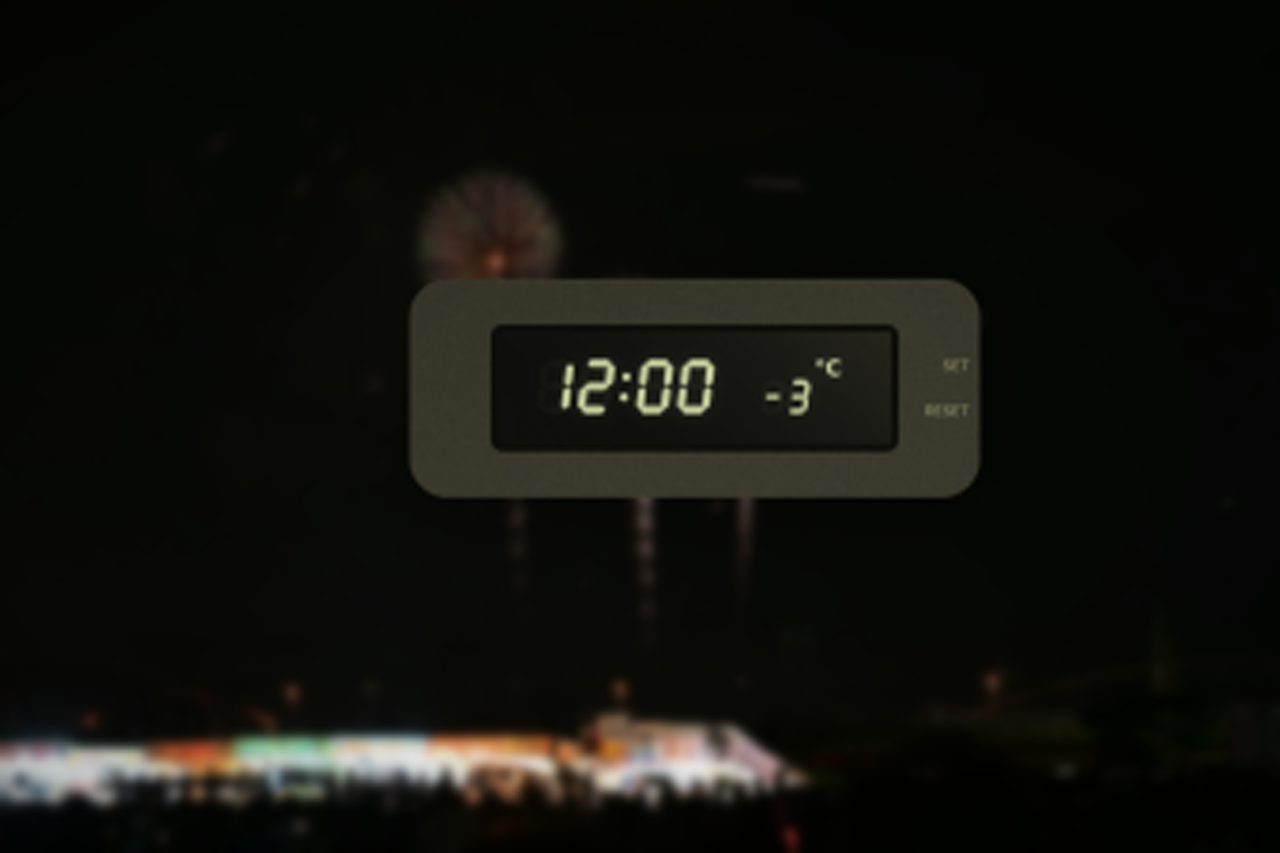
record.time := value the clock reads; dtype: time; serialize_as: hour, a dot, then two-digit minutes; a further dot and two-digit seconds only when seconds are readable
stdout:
12.00
